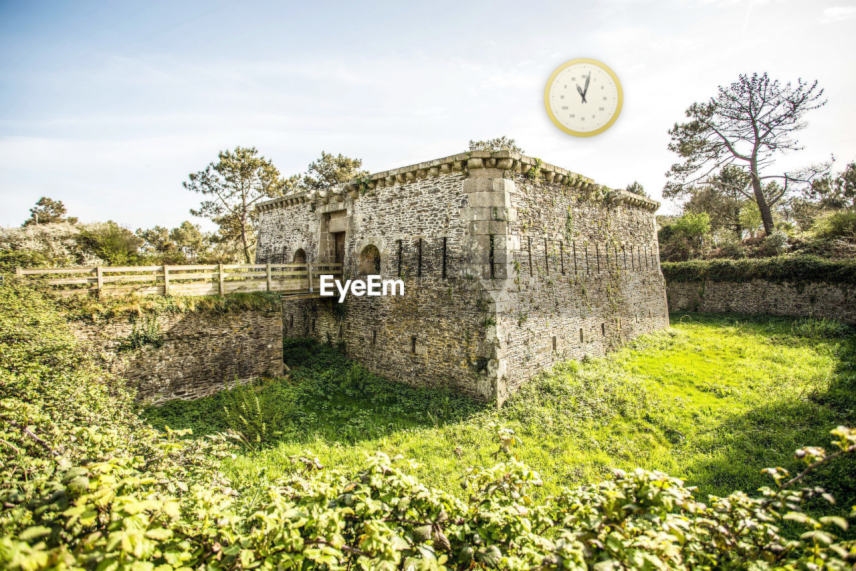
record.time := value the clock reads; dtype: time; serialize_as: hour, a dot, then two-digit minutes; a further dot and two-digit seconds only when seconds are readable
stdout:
11.02
